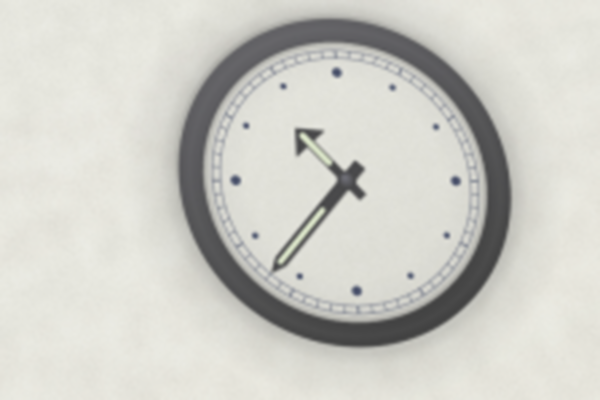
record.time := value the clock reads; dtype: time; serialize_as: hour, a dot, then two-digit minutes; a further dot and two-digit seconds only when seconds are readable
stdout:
10.37
